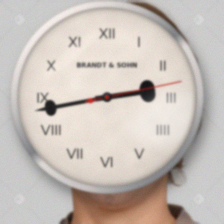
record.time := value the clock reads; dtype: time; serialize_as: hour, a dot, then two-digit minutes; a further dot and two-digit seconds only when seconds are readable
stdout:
2.43.13
